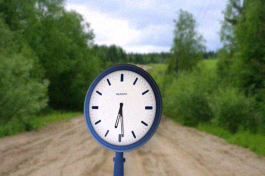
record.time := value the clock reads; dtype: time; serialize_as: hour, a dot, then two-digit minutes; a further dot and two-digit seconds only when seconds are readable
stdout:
6.29
